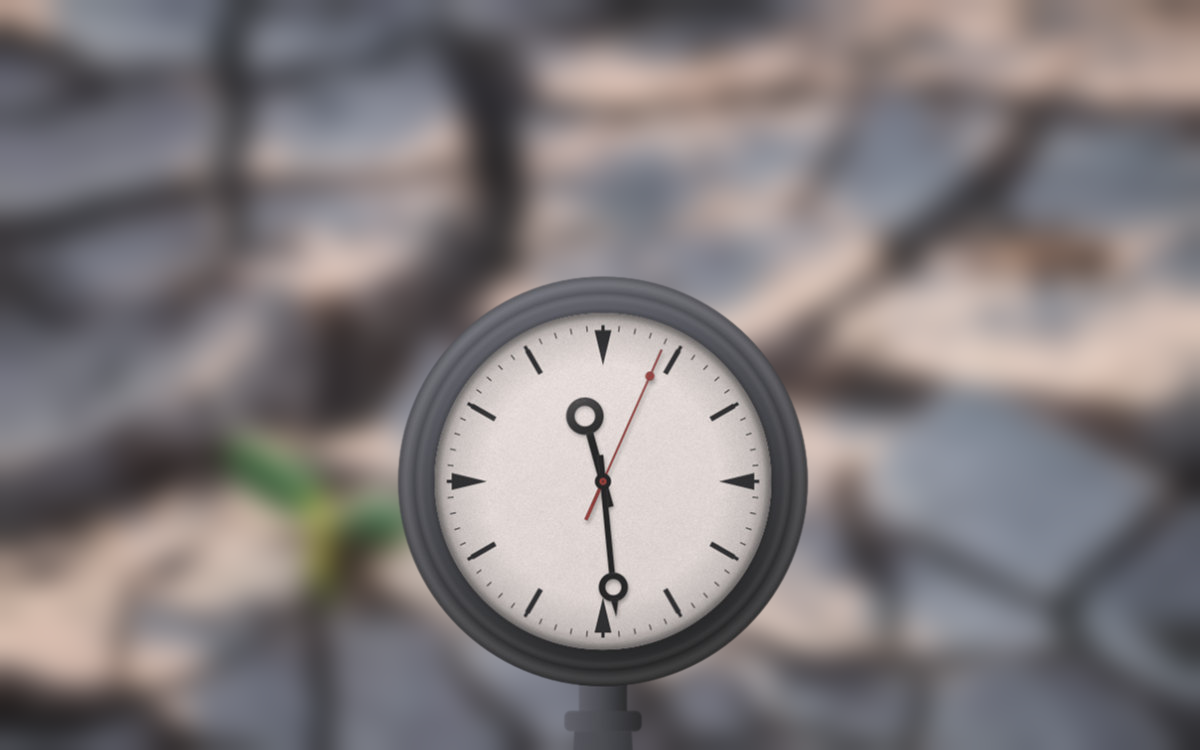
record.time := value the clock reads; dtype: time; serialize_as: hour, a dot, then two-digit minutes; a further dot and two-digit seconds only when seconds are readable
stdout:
11.29.04
